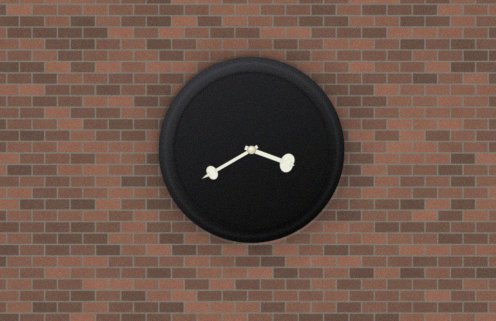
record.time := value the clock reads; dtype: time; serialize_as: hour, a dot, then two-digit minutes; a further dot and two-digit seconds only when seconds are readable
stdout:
3.40
